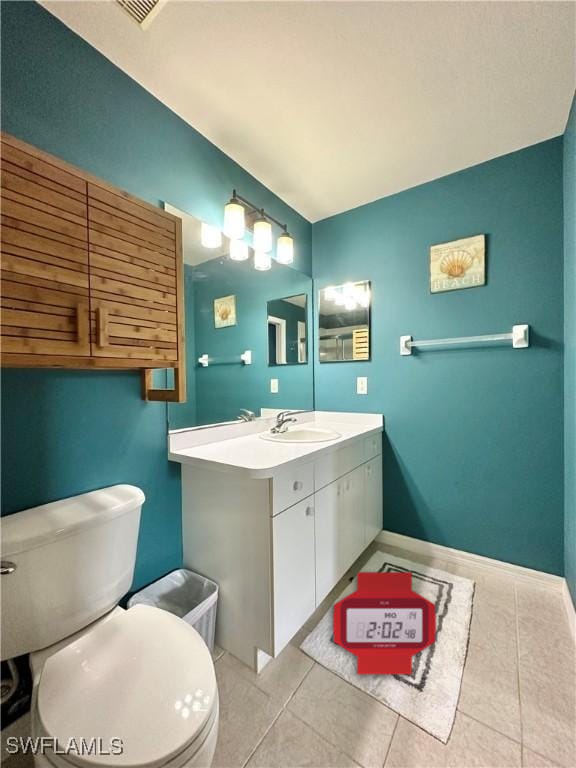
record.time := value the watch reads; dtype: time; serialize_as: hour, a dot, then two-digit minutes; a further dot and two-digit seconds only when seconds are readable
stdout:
2.02
